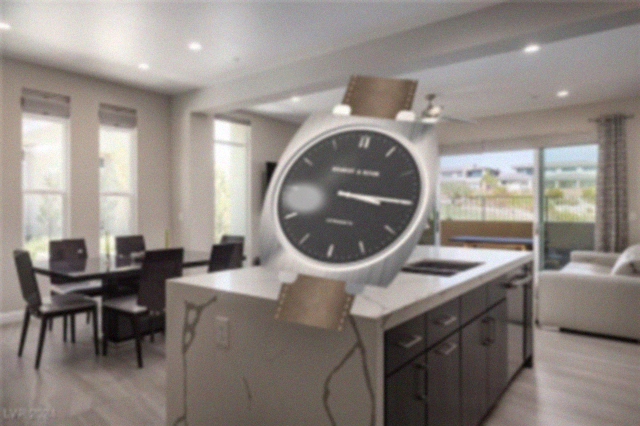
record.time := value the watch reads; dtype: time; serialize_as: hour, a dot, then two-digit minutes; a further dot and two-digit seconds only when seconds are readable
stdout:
3.15
